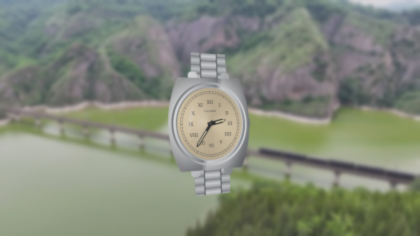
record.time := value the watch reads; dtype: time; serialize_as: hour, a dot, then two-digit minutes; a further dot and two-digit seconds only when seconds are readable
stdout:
2.36
